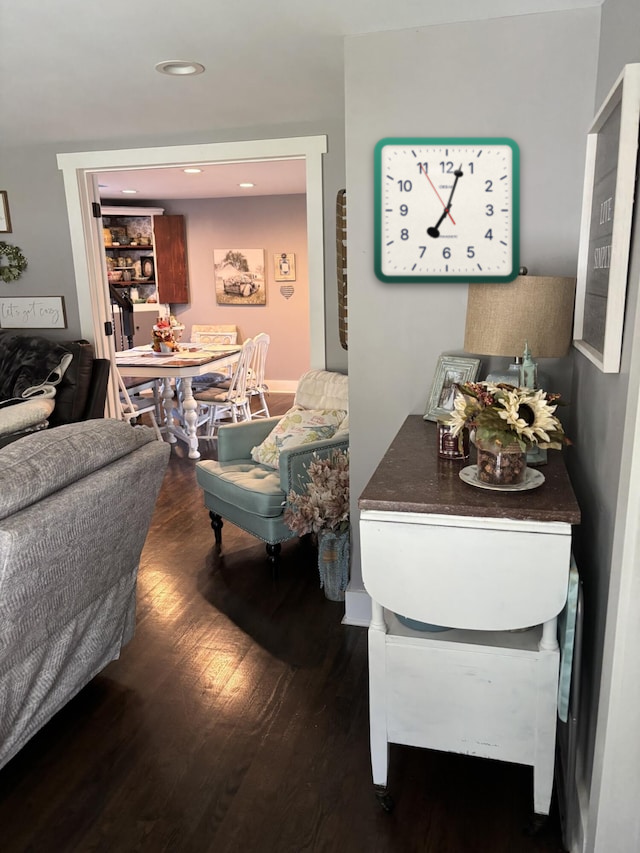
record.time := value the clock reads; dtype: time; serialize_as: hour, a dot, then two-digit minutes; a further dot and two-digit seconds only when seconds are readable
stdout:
7.02.55
